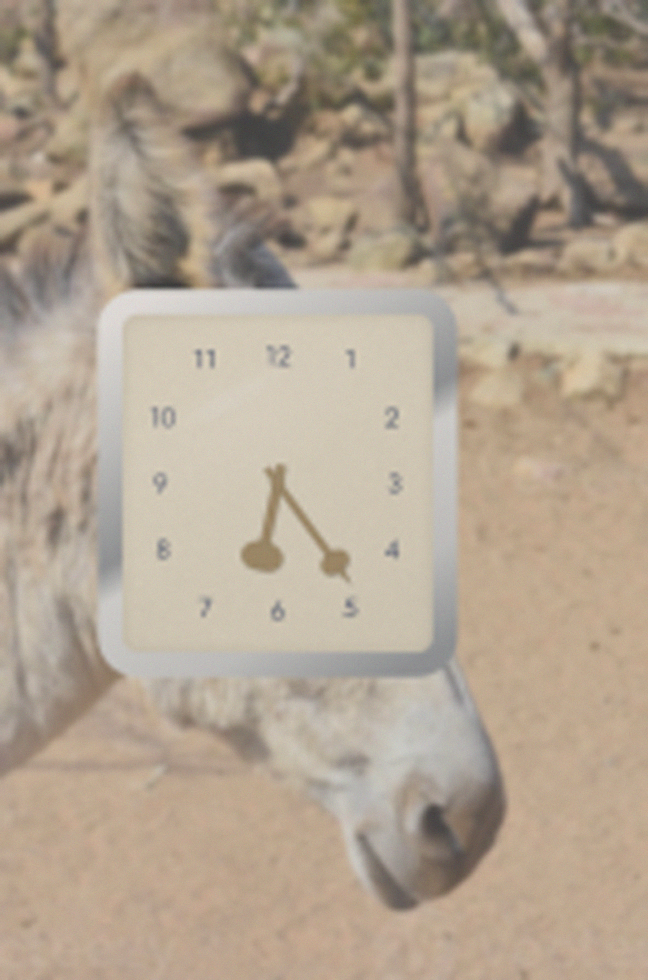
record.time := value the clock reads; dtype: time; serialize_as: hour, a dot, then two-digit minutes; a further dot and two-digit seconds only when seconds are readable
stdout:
6.24
